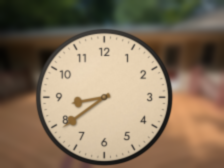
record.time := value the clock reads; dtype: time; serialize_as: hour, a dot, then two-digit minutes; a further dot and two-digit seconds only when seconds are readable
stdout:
8.39
